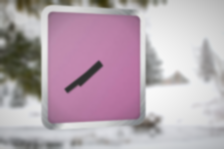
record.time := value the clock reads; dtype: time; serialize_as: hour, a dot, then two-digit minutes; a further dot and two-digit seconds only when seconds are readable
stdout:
7.39
